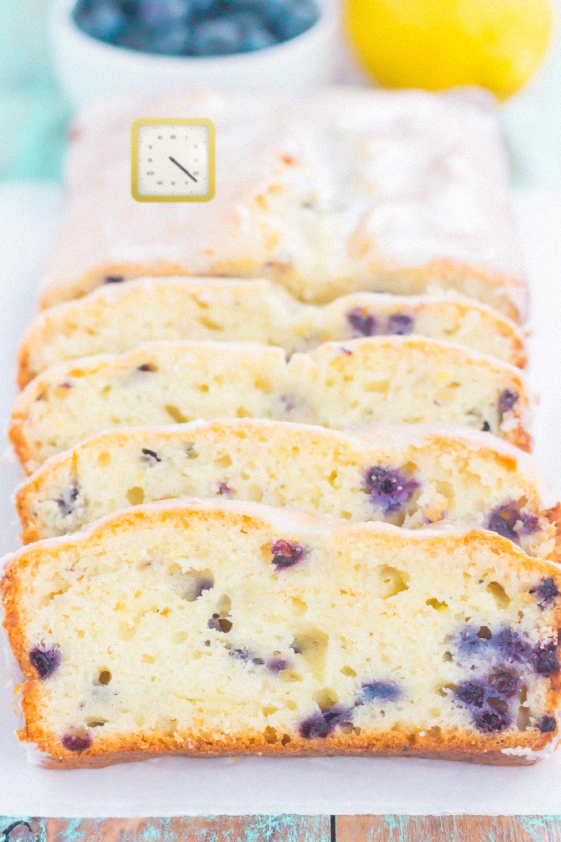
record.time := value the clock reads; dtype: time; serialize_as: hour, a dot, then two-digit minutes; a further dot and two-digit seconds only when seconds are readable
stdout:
4.22
